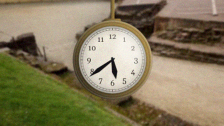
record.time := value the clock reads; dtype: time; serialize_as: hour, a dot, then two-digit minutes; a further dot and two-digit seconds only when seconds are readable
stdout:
5.39
